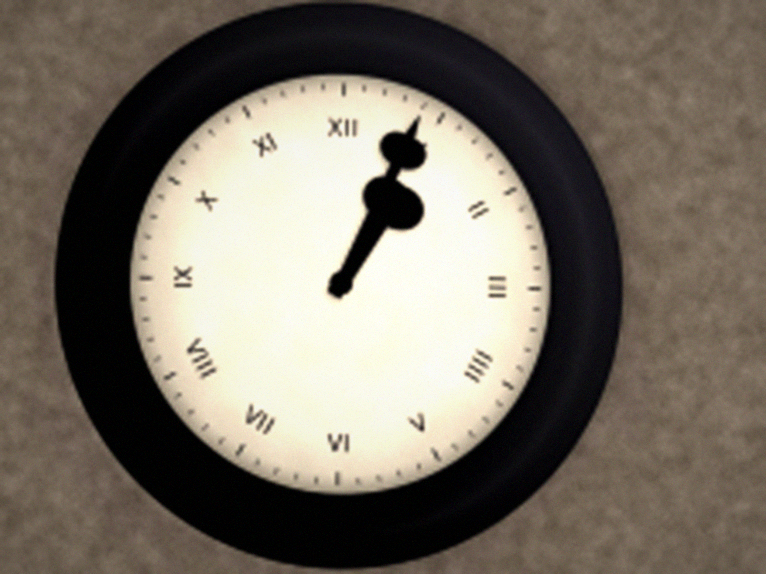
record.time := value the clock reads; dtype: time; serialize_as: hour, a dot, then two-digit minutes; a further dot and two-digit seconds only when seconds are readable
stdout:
1.04
